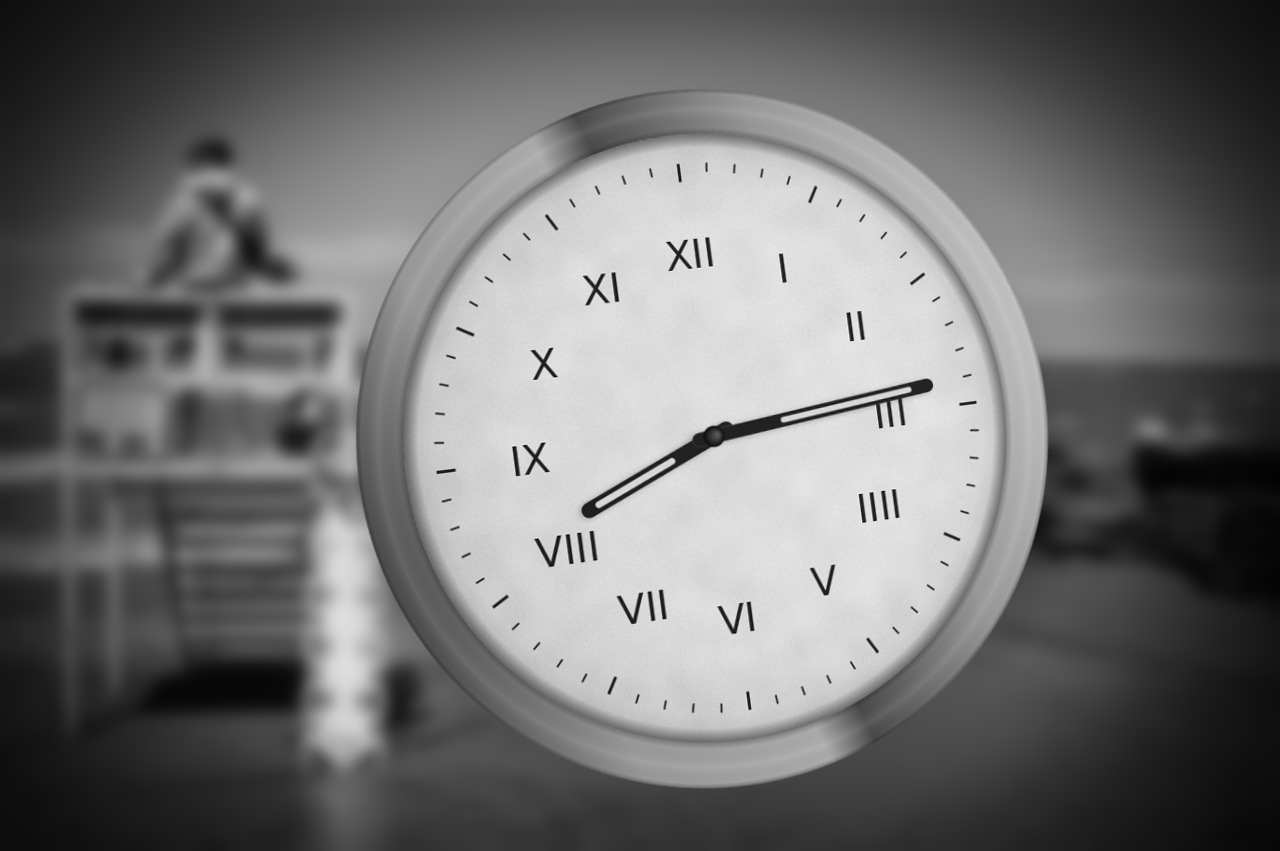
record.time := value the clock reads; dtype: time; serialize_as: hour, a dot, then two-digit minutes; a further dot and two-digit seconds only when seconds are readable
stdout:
8.14
